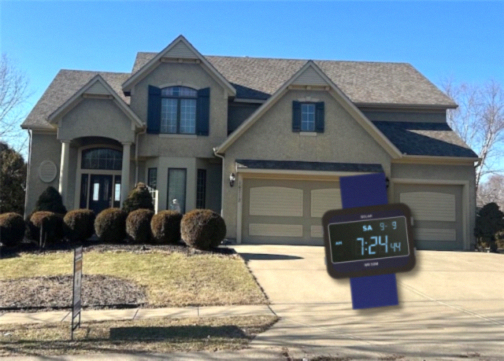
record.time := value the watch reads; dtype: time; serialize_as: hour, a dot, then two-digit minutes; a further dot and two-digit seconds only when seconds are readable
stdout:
7.24
